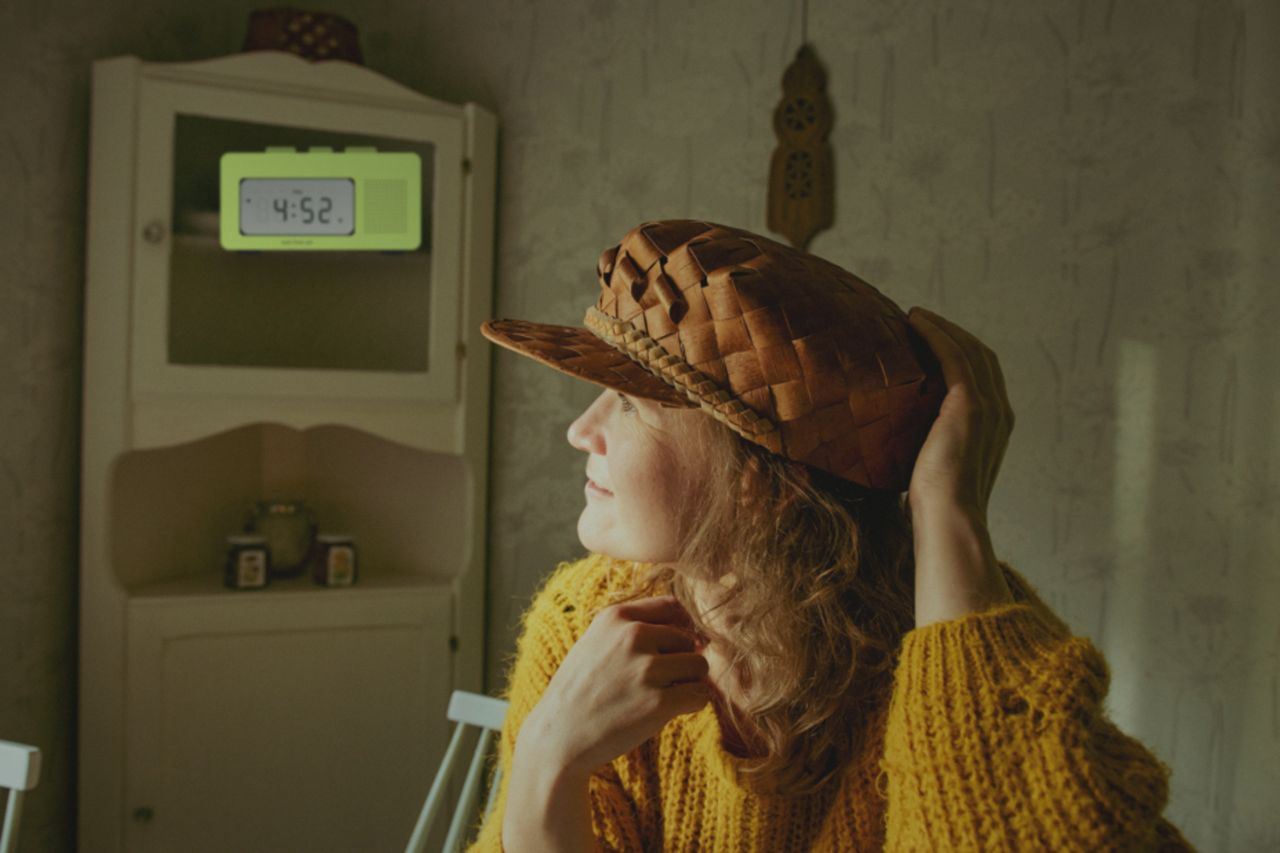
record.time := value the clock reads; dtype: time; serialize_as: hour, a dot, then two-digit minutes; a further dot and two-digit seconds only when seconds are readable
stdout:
4.52
